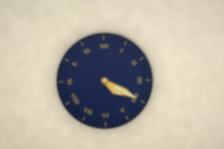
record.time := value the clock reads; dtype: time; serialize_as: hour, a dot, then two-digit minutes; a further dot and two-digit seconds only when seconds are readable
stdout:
4.20
